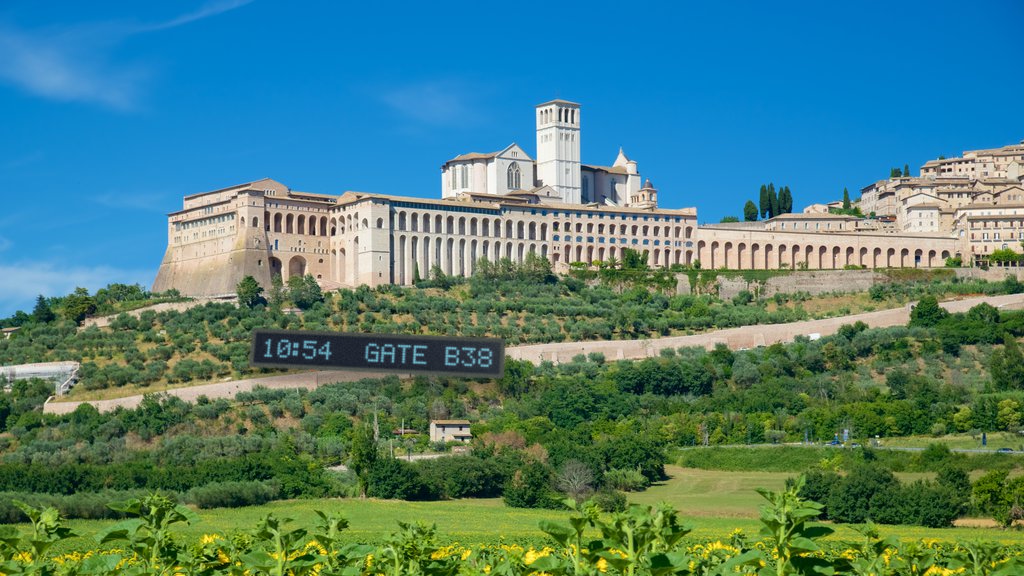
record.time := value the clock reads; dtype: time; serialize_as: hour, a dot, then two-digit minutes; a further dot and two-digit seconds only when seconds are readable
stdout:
10.54
